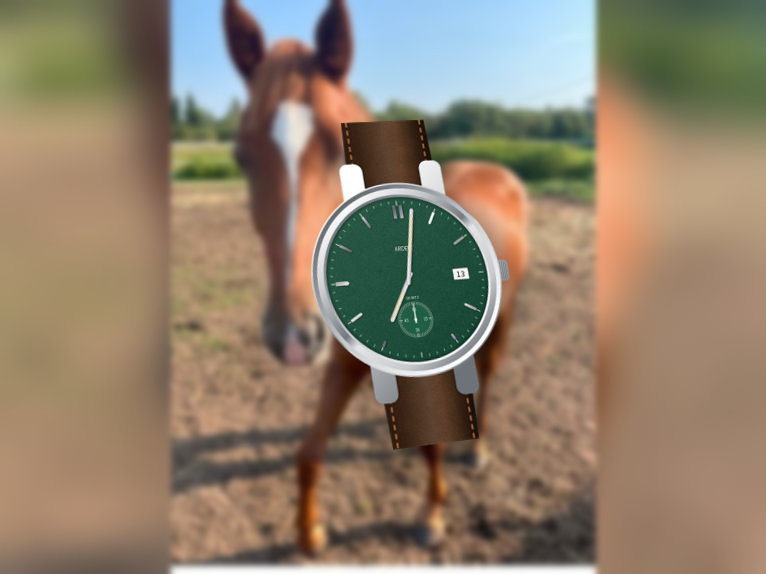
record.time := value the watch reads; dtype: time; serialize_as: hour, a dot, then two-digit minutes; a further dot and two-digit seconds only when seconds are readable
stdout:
7.02
